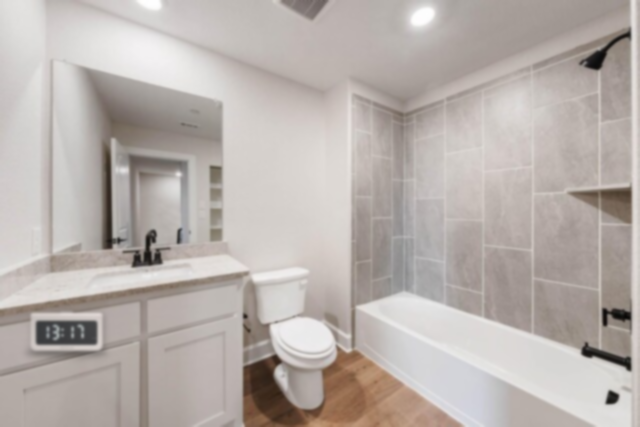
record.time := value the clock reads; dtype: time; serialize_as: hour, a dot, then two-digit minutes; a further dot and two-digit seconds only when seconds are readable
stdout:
13.17
